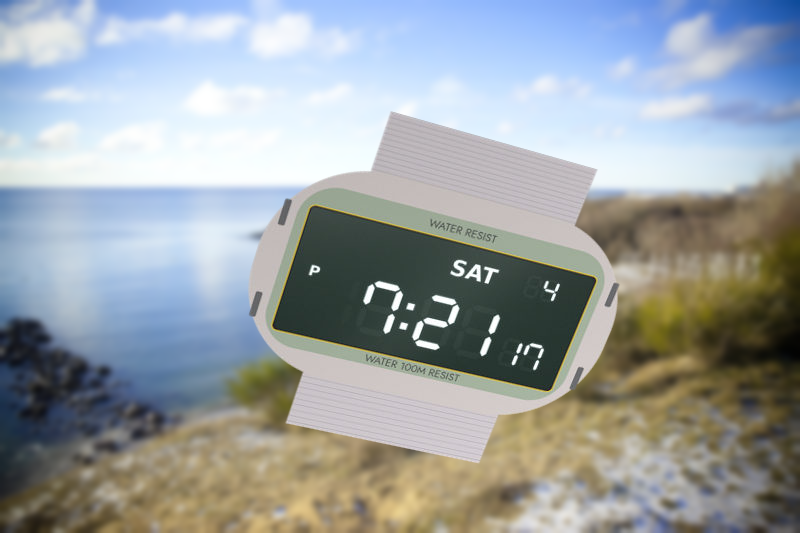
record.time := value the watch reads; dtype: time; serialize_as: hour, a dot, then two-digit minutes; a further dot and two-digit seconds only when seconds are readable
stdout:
7.21.17
